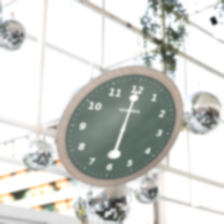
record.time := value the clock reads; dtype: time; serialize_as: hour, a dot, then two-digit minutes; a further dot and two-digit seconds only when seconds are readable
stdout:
6.00
